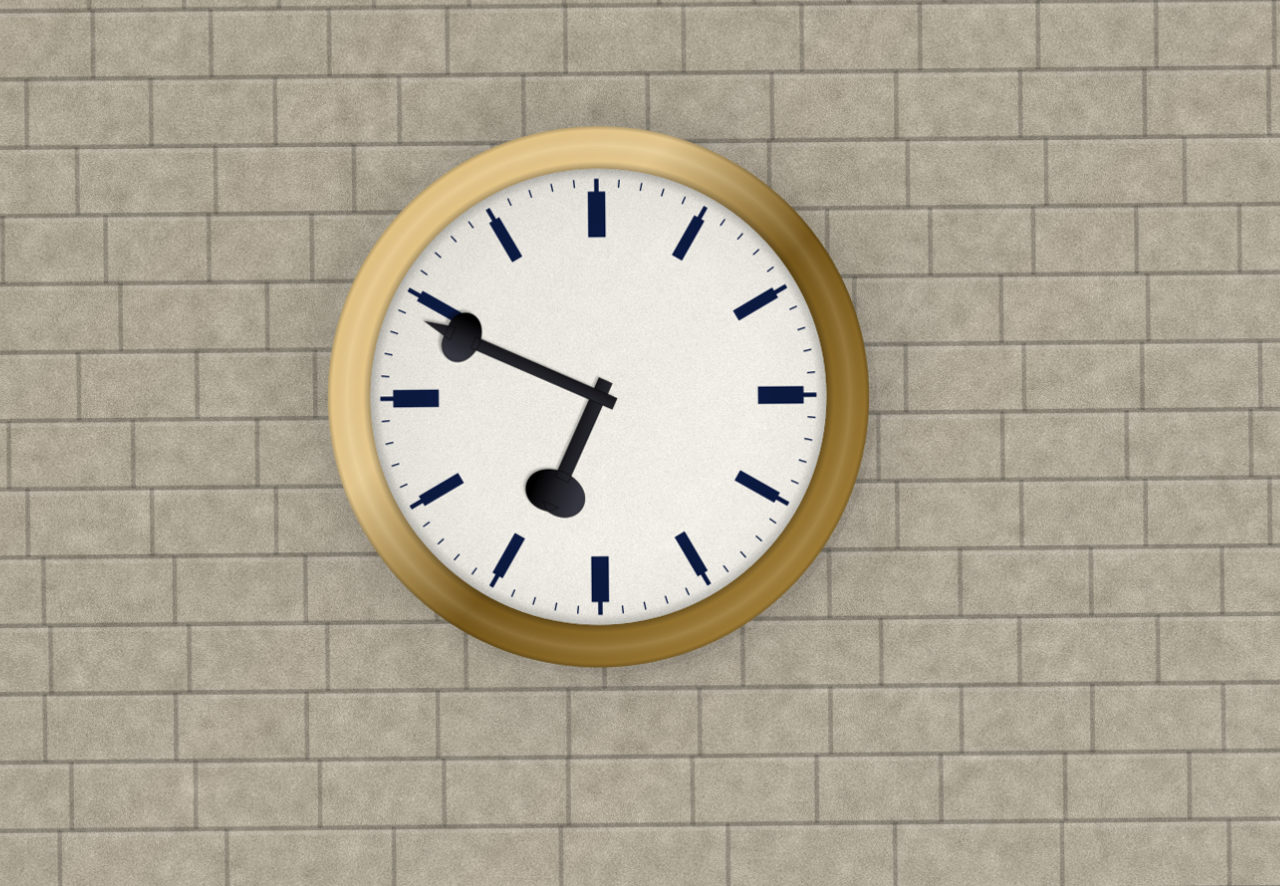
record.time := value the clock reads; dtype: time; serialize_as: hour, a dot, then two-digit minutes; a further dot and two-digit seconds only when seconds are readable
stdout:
6.49
